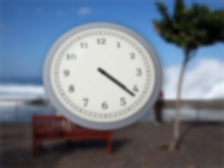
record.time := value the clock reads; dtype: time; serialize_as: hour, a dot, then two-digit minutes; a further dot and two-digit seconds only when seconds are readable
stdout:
4.22
